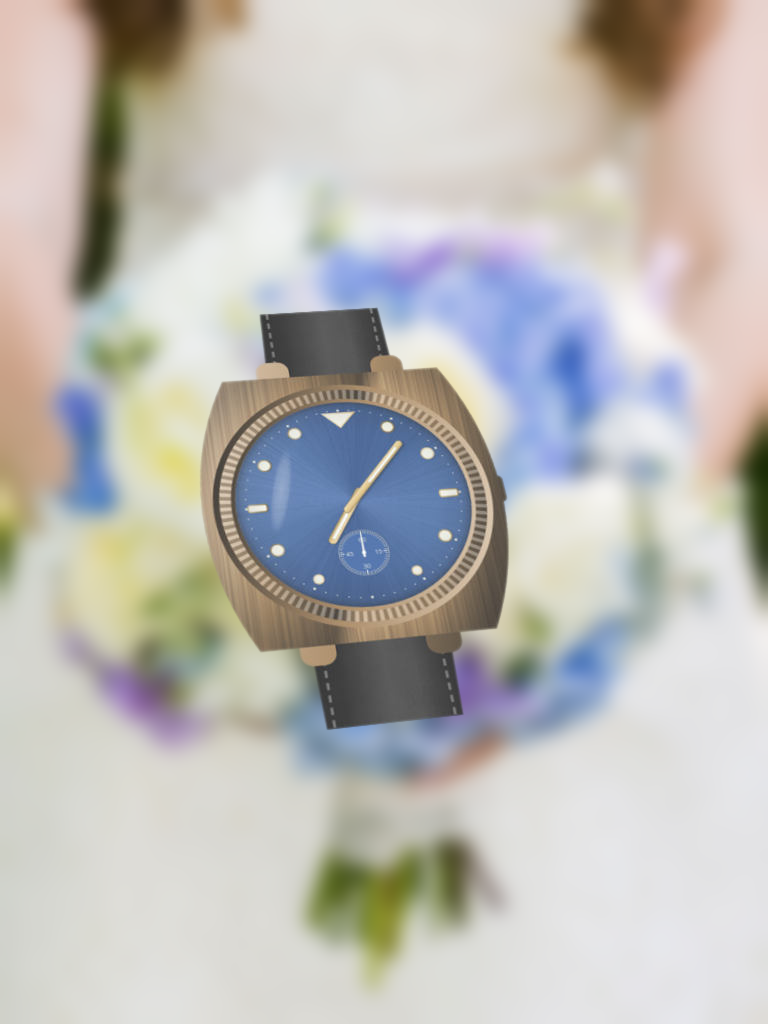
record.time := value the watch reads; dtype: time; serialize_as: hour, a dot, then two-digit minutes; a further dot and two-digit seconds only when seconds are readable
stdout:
7.07
